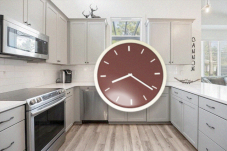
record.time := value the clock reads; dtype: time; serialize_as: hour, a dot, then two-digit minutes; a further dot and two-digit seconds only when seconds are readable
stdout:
8.21
